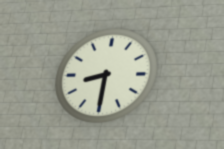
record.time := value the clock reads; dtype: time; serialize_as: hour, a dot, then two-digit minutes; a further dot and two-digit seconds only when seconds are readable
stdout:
8.30
